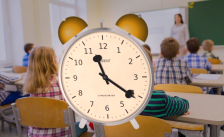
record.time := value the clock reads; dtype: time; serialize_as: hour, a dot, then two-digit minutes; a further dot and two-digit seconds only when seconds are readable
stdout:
11.21
